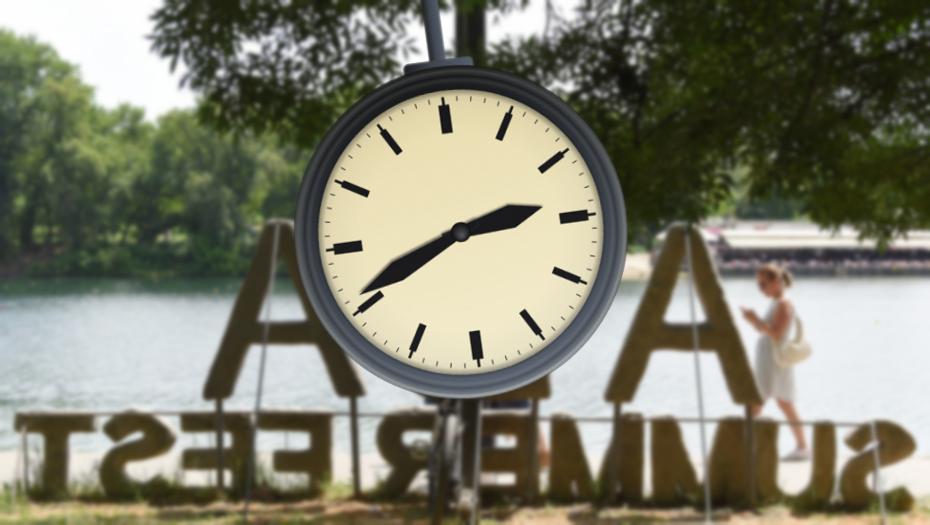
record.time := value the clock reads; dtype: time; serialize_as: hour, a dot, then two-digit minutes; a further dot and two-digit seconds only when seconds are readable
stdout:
2.41
